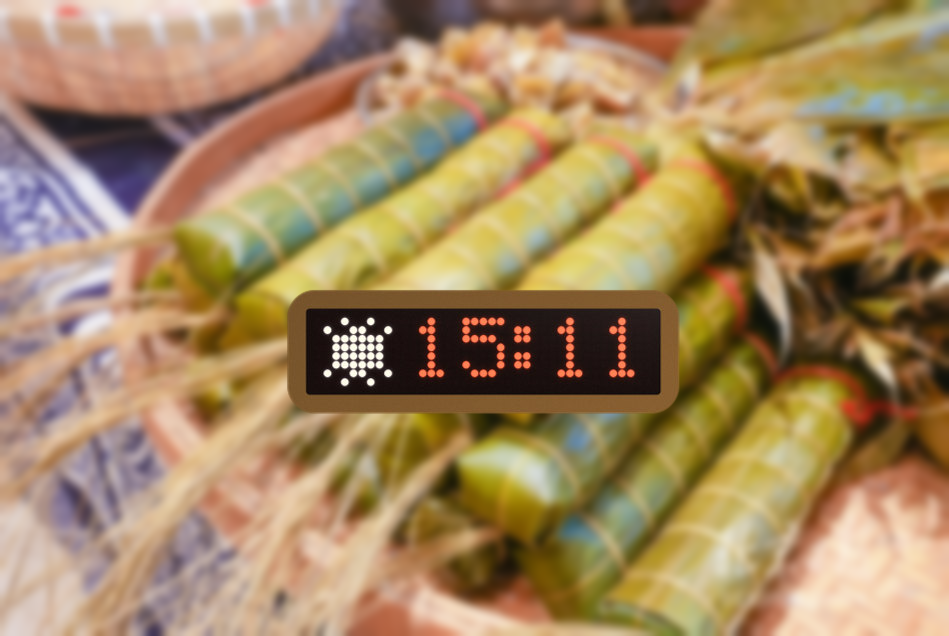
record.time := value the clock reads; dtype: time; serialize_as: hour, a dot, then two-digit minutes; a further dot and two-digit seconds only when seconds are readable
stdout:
15.11
